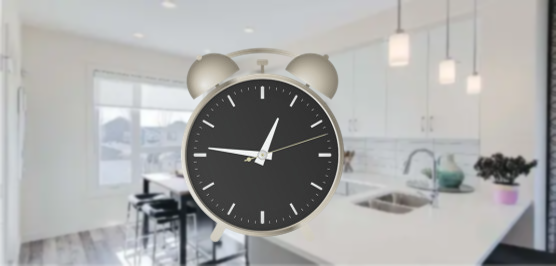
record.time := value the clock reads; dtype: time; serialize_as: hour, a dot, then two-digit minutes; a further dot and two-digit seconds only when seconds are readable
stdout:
12.46.12
